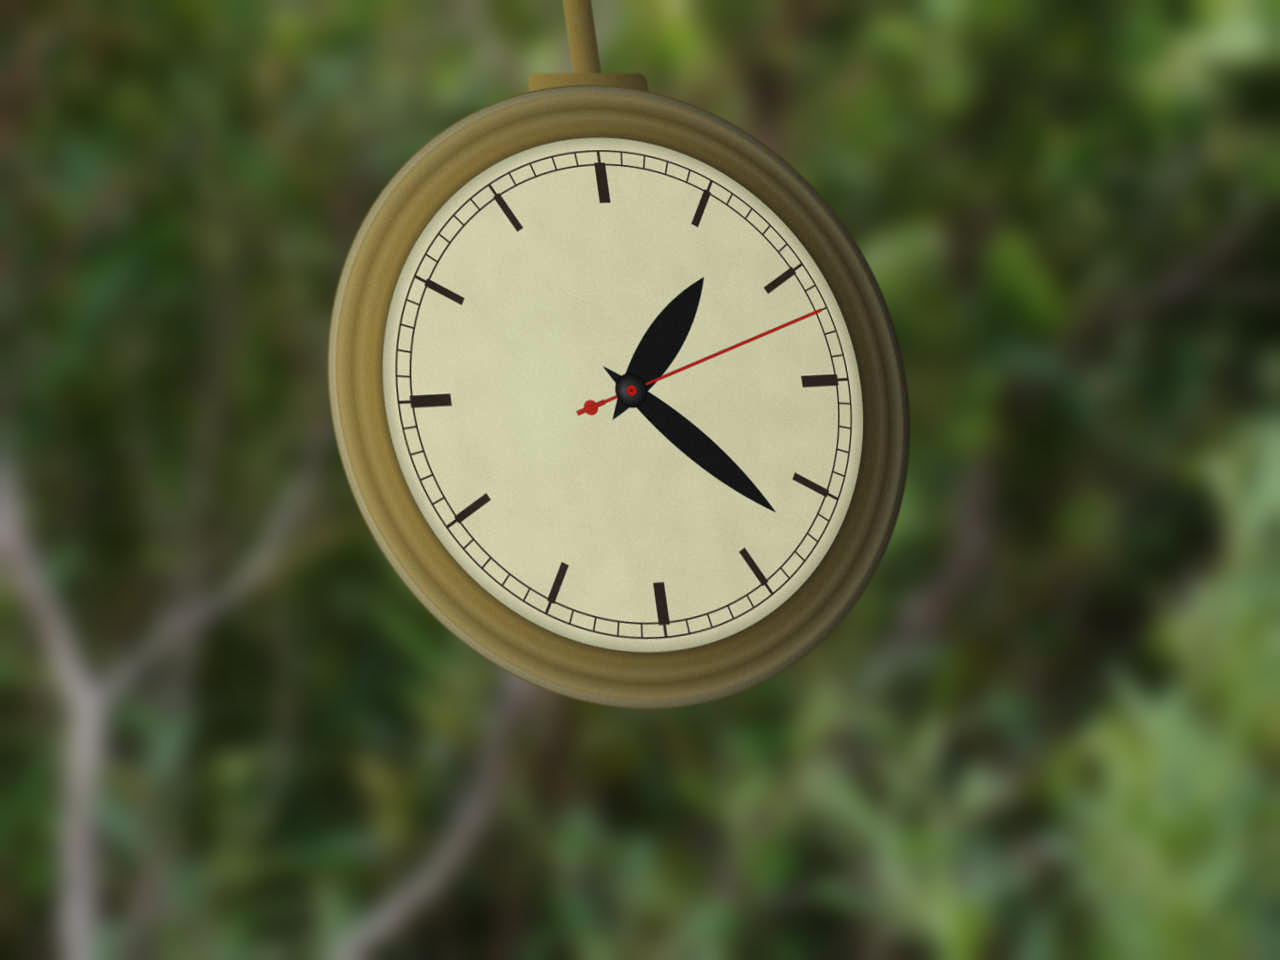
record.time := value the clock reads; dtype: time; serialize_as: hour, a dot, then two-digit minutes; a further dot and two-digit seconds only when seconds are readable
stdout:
1.22.12
